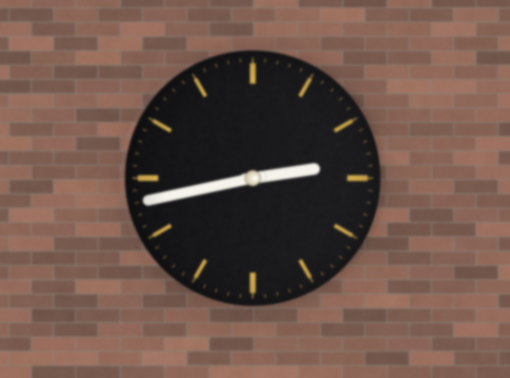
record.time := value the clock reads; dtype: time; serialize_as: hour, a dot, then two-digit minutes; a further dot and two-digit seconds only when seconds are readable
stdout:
2.43
